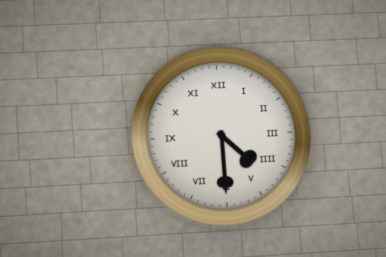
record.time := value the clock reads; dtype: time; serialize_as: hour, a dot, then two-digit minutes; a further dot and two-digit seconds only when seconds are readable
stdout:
4.30
